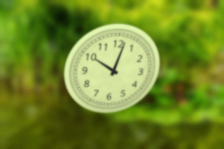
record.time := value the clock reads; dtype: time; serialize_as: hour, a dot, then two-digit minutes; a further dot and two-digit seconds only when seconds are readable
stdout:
10.02
